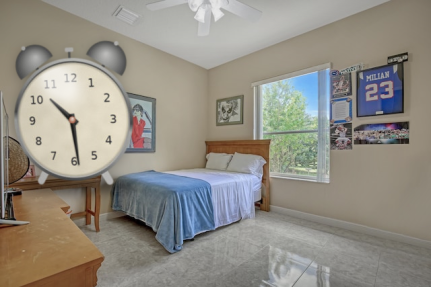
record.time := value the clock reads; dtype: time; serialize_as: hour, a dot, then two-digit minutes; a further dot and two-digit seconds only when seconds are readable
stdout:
10.29
